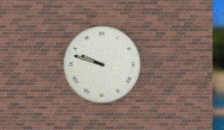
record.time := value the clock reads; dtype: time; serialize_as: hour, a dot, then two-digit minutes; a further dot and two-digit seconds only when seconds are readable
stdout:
9.48
